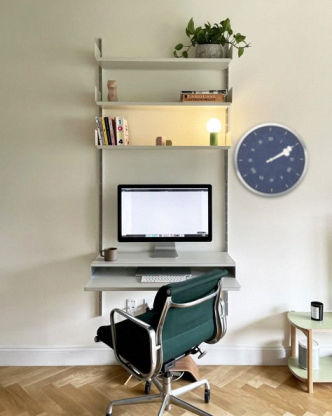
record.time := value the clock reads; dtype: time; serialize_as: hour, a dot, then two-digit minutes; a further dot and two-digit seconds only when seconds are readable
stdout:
2.10
